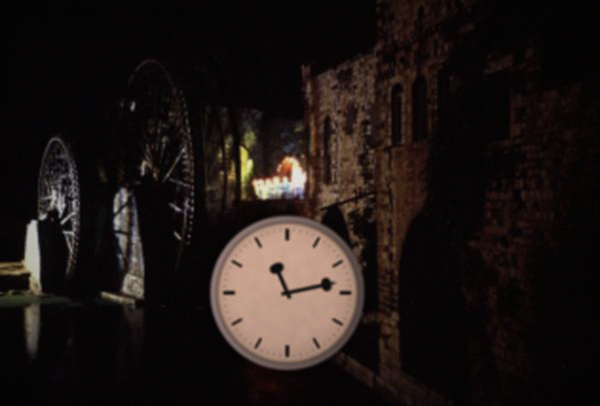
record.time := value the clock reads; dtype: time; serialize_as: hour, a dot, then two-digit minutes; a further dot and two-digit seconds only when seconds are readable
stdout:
11.13
